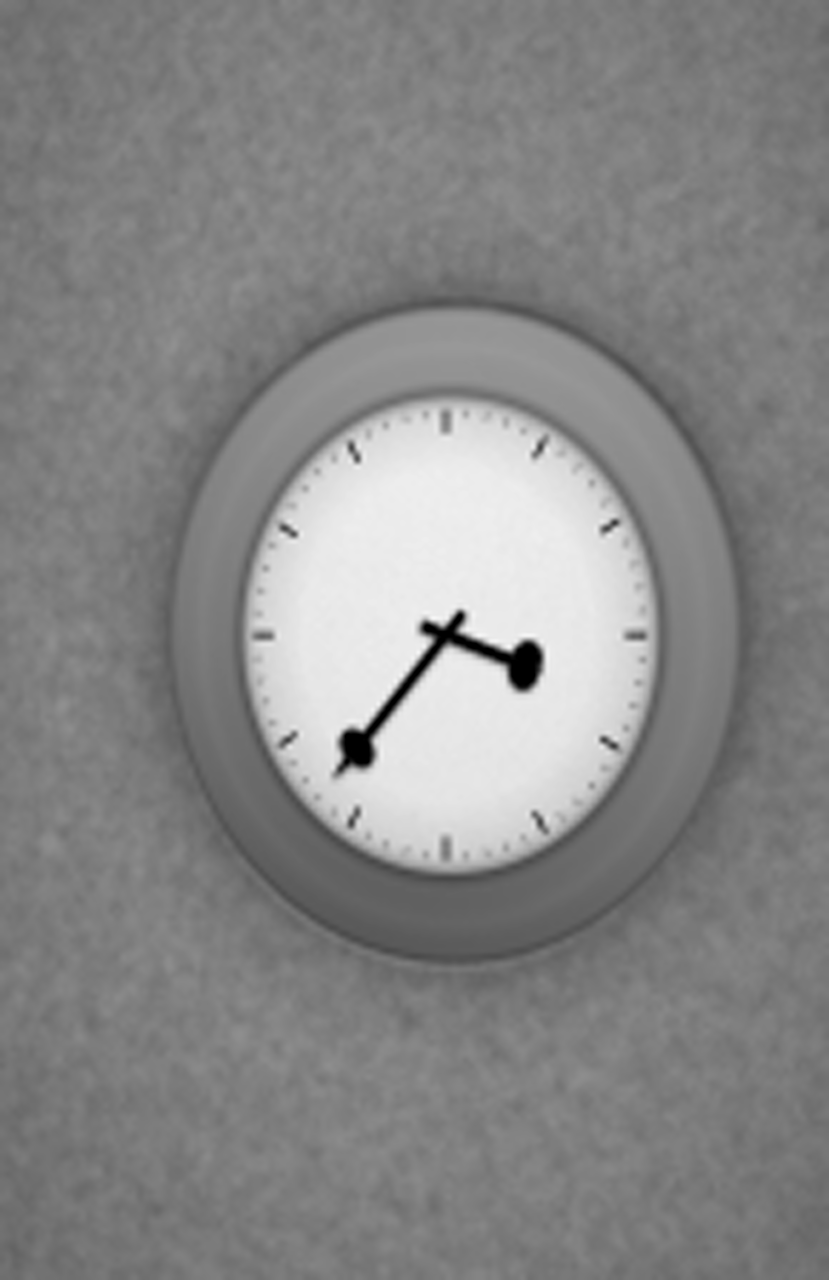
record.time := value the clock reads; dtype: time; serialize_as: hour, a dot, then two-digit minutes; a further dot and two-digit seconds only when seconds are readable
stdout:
3.37
